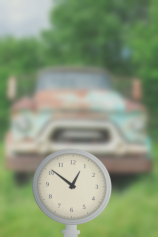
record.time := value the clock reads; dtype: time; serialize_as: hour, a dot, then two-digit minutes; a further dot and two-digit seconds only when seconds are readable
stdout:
12.51
